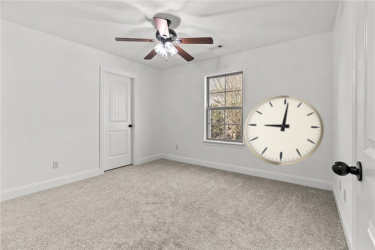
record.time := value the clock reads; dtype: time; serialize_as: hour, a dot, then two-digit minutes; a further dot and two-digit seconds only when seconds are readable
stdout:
9.01
